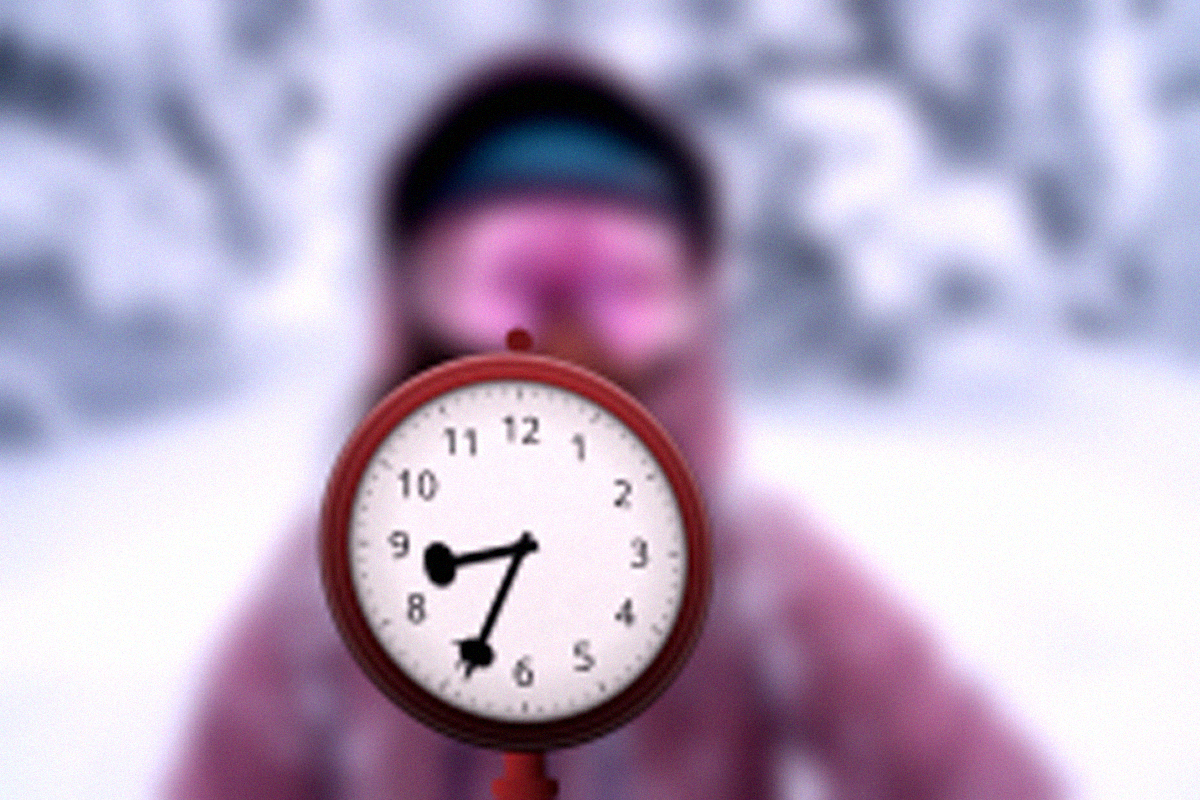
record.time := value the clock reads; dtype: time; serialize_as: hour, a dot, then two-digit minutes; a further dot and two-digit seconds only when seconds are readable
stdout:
8.34
